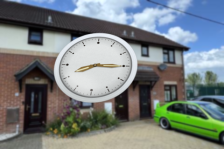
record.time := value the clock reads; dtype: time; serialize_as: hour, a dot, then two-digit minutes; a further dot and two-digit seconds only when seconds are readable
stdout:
8.15
